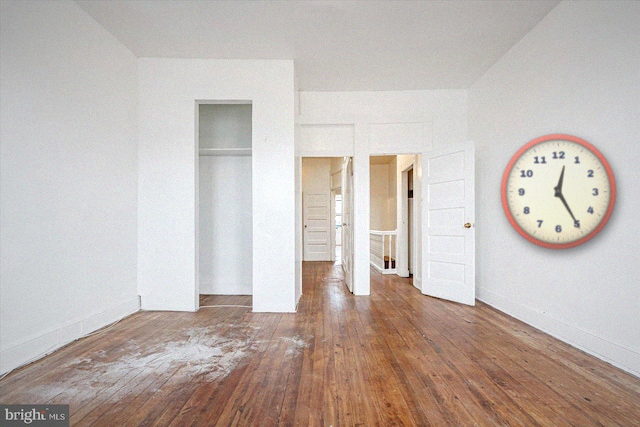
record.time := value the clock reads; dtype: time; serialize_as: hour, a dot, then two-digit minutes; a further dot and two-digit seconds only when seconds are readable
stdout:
12.25
